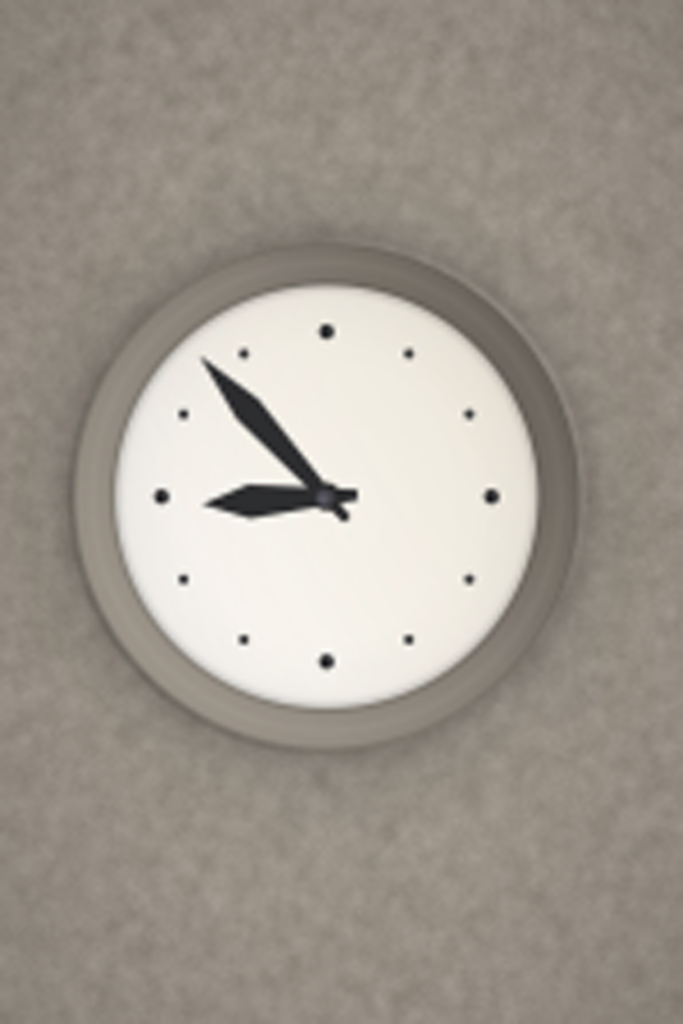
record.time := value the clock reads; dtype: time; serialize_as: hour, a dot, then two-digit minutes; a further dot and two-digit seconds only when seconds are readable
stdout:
8.53
